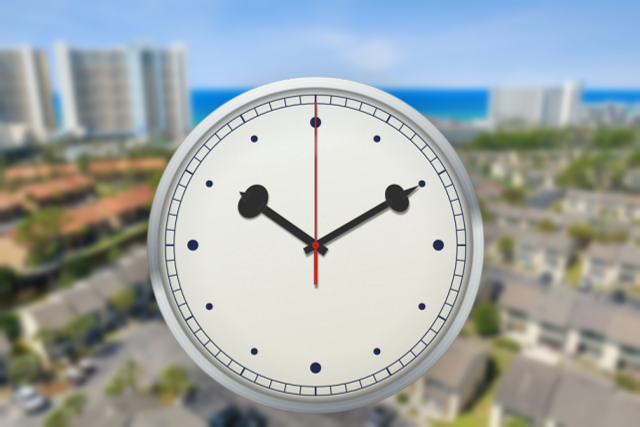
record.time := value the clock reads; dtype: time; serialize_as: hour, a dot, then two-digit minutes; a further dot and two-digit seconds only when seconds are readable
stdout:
10.10.00
